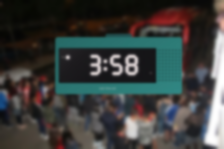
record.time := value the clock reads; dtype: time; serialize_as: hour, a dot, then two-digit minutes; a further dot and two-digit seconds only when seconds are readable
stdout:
3.58
